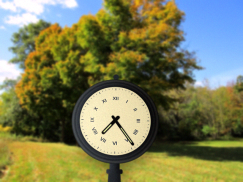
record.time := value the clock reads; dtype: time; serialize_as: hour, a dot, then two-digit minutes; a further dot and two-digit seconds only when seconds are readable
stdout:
7.24
